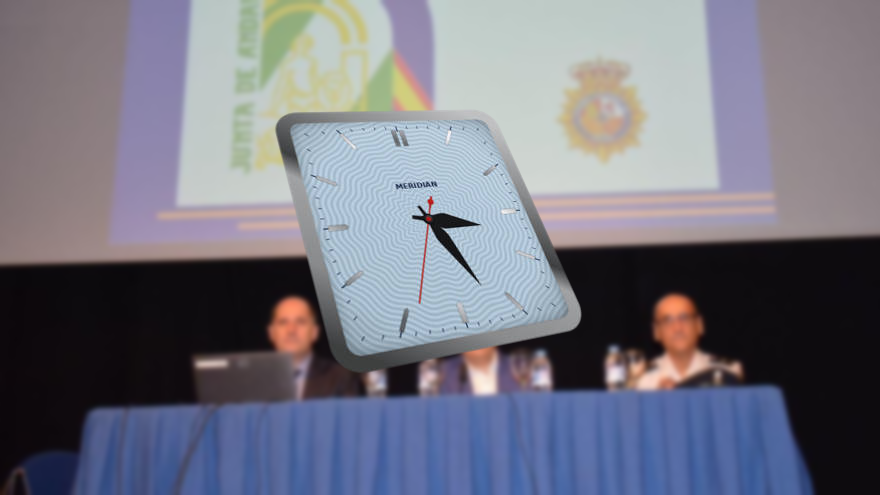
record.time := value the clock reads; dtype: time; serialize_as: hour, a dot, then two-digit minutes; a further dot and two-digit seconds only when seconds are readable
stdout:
3.26.34
